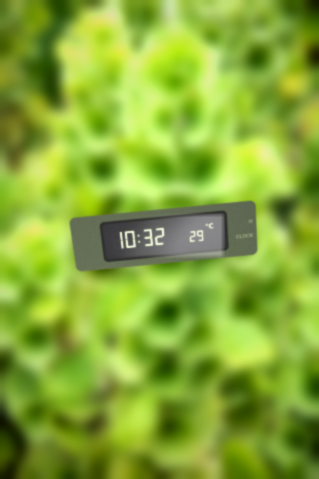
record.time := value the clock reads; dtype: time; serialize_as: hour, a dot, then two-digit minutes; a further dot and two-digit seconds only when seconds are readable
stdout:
10.32
